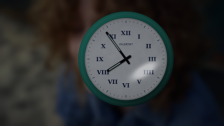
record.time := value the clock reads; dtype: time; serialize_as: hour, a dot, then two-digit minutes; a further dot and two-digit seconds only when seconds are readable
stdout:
7.54
